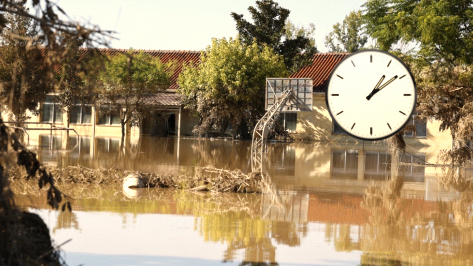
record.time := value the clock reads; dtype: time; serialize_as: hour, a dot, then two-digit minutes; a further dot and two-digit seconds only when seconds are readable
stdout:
1.09
